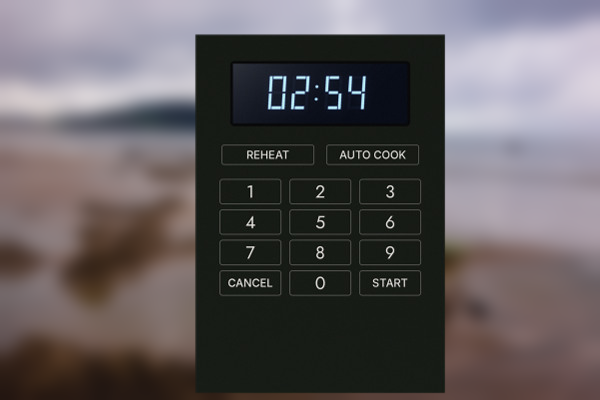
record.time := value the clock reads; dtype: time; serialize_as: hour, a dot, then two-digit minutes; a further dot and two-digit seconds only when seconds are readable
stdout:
2.54
